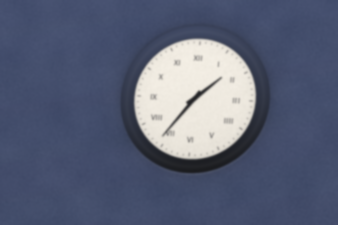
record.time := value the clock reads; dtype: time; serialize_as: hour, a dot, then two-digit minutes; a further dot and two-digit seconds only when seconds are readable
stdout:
1.36
